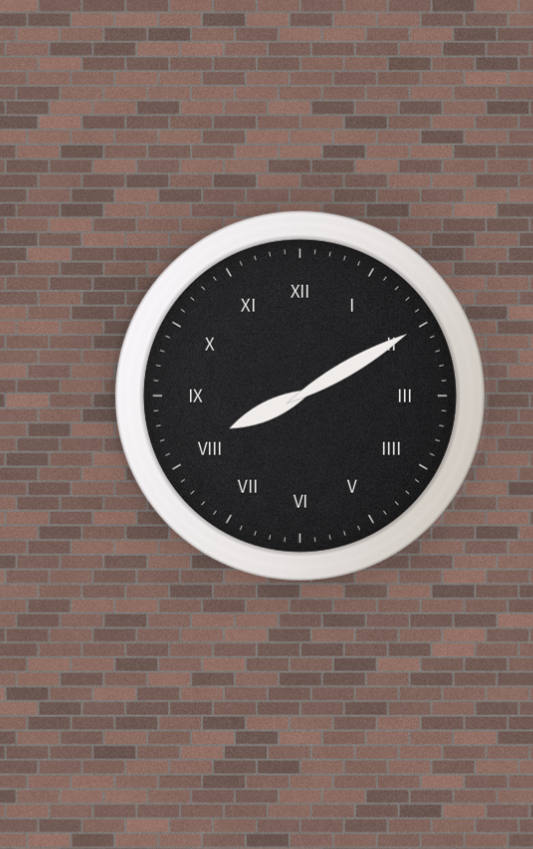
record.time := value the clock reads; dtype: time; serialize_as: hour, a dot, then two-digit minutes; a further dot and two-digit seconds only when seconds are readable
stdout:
8.10
